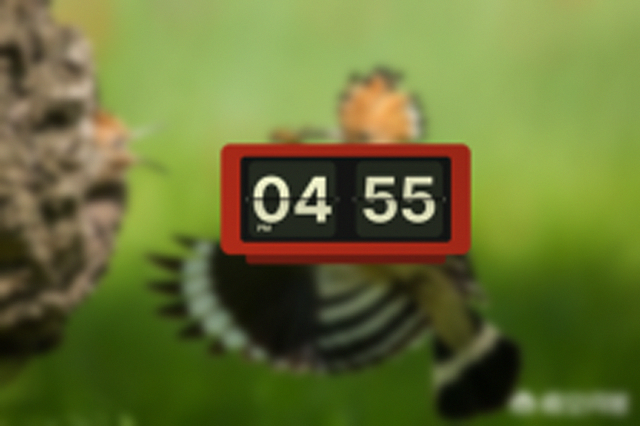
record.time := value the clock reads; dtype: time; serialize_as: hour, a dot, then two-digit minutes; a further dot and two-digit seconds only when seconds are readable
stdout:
4.55
